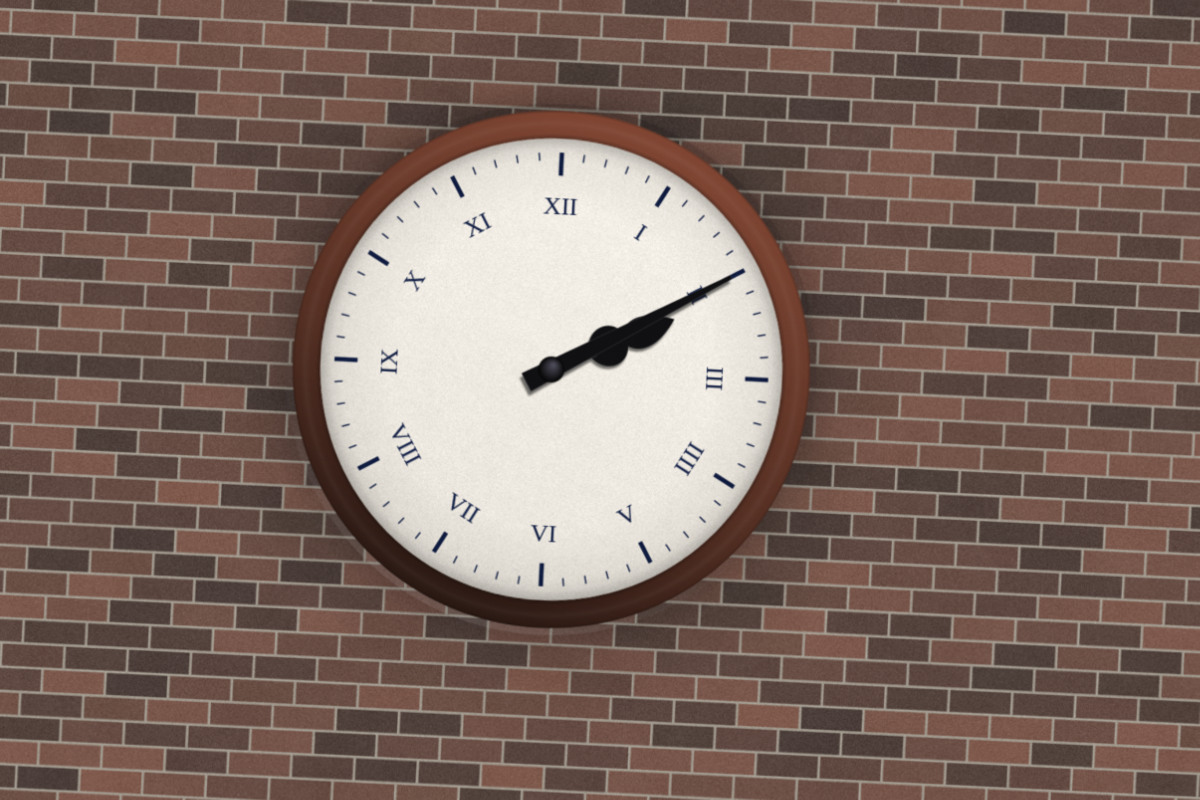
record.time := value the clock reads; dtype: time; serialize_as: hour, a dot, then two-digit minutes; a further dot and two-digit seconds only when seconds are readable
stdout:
2.10
